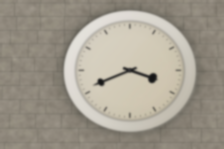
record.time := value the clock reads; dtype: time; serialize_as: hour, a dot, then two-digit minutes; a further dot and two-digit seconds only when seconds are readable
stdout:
3.41
